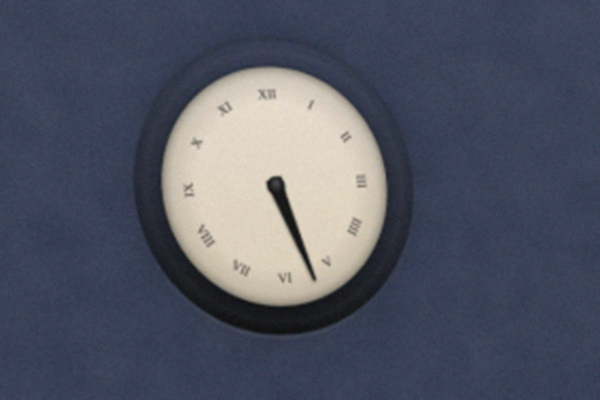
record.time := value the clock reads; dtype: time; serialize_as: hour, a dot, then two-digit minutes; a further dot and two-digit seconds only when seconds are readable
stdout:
5.27
